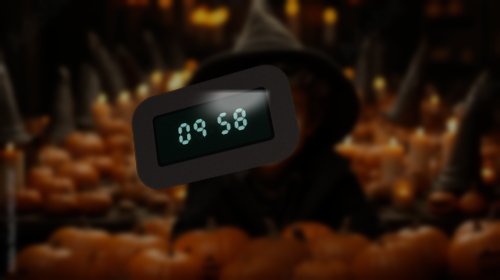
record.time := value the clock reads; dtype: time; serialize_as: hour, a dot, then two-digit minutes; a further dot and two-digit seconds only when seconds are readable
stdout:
9.58
